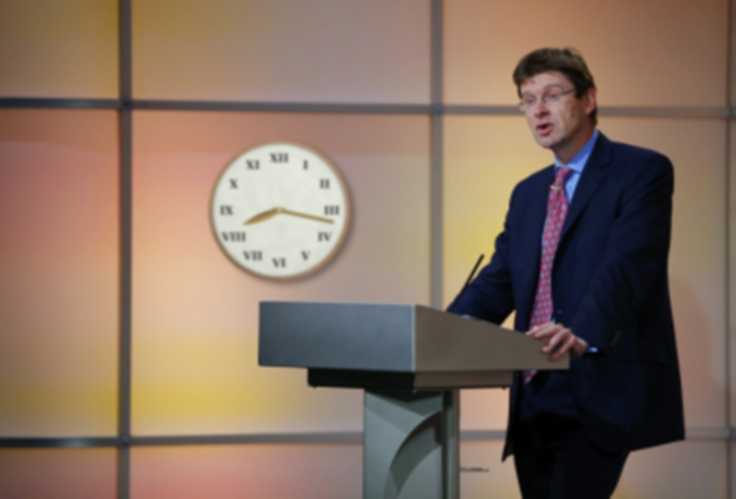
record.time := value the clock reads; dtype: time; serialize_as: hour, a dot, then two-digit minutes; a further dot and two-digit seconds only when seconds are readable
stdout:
8.17
